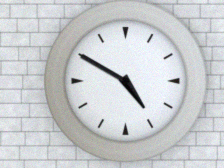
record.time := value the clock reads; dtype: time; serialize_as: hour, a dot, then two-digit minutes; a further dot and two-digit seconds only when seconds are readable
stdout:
4.50
